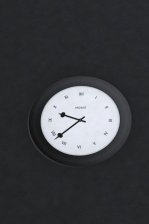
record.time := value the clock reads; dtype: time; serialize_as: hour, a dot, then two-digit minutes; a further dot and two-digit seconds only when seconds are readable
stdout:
9.38
